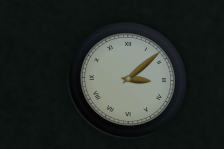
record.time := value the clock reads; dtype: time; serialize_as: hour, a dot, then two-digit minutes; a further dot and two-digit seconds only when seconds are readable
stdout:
3.08
